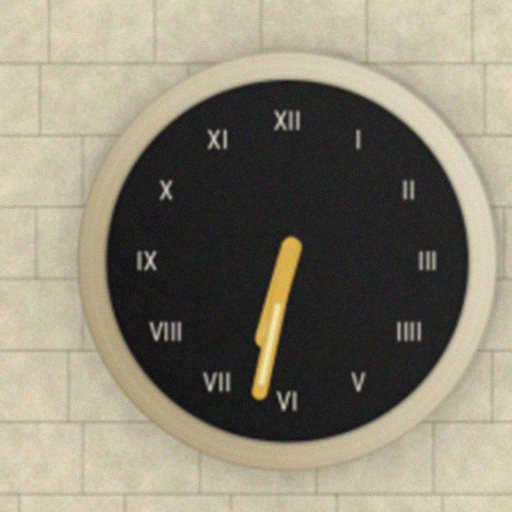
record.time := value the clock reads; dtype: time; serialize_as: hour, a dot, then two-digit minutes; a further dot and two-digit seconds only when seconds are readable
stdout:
6.32
